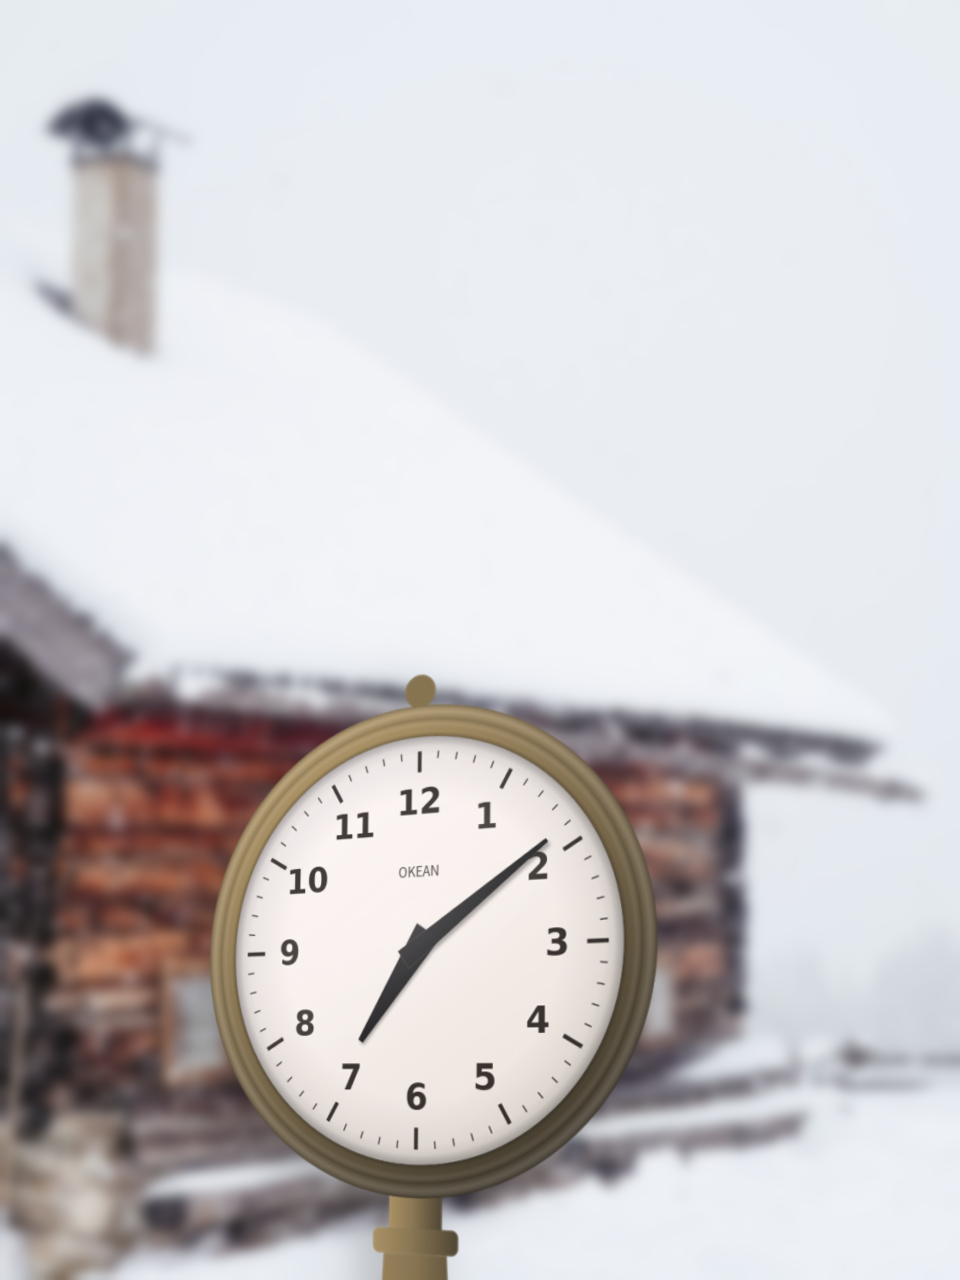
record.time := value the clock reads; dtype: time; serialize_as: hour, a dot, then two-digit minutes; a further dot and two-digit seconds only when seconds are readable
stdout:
7.09
